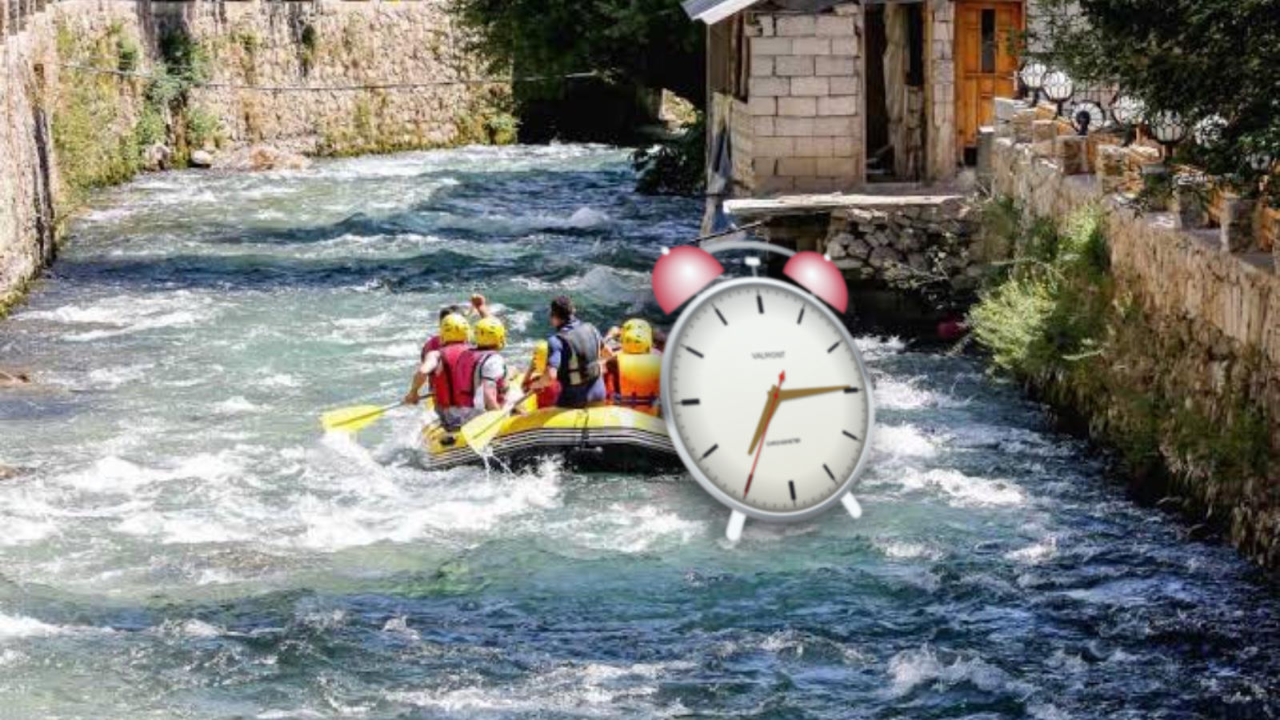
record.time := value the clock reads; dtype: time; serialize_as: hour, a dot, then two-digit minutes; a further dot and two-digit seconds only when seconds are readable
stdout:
7.14.35
